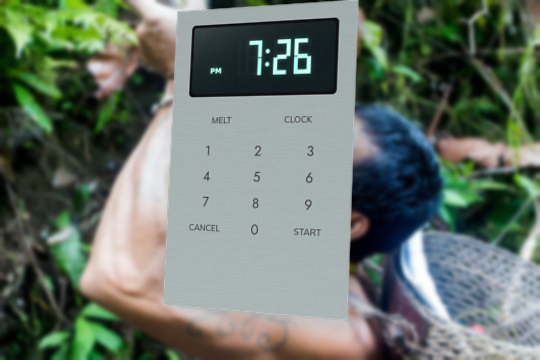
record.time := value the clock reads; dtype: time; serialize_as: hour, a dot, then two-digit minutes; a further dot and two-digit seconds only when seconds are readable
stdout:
7.26
